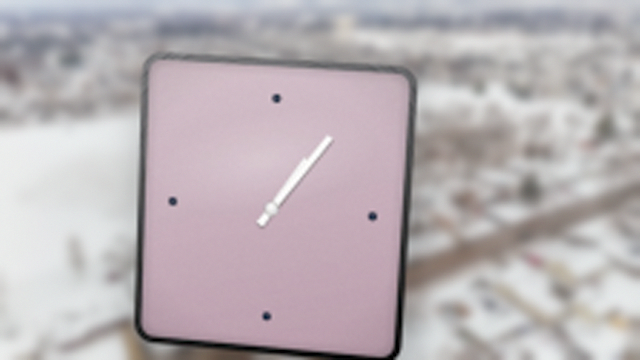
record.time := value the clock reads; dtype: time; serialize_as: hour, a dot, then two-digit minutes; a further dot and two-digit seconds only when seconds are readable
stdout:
1.06
